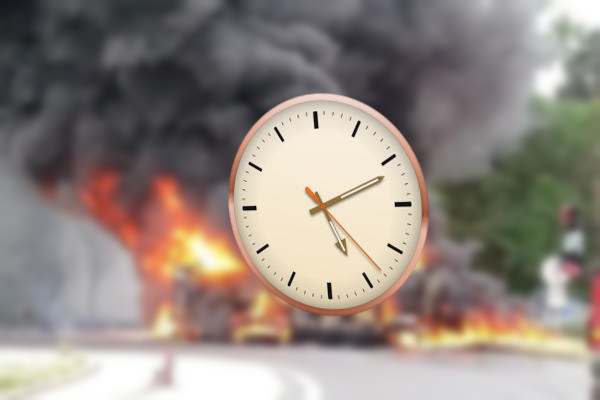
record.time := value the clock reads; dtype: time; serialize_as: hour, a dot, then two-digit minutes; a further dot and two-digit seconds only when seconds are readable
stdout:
5.11.23
